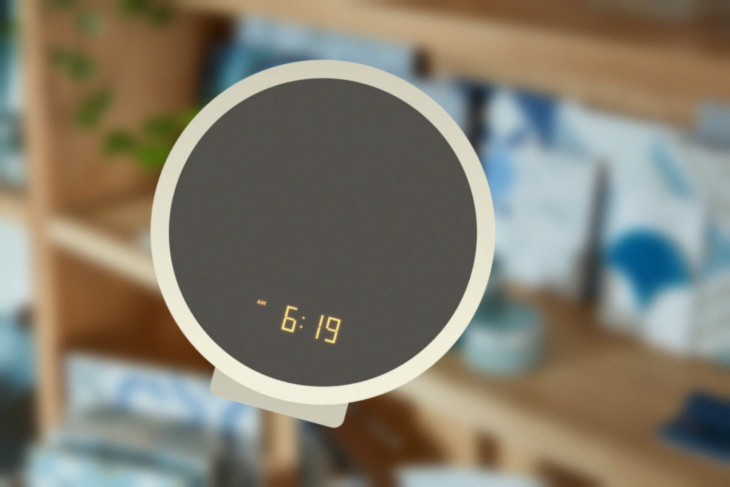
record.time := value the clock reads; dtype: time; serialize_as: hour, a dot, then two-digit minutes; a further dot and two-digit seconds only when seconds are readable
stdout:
6.19
